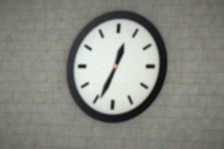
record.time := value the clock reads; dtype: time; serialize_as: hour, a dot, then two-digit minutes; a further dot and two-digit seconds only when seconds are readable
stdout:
12.34
